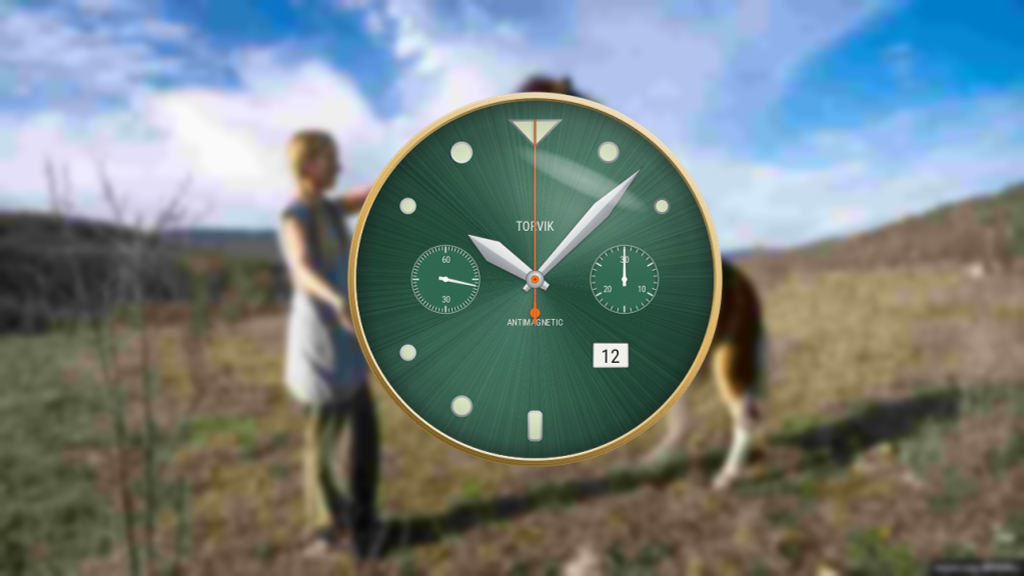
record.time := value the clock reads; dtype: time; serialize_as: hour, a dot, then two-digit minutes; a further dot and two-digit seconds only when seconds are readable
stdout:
10.07.17
